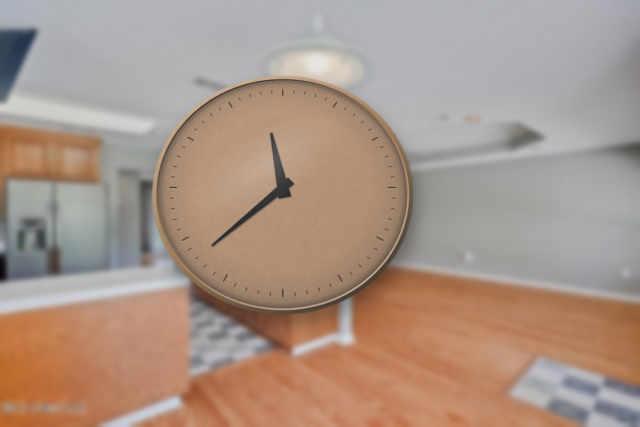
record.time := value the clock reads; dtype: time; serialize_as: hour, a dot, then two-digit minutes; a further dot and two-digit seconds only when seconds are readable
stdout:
11.38
